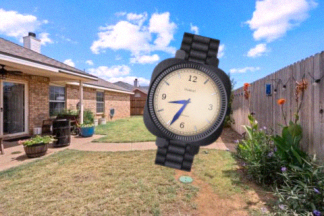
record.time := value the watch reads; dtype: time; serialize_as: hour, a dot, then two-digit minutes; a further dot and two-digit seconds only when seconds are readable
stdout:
8.34
